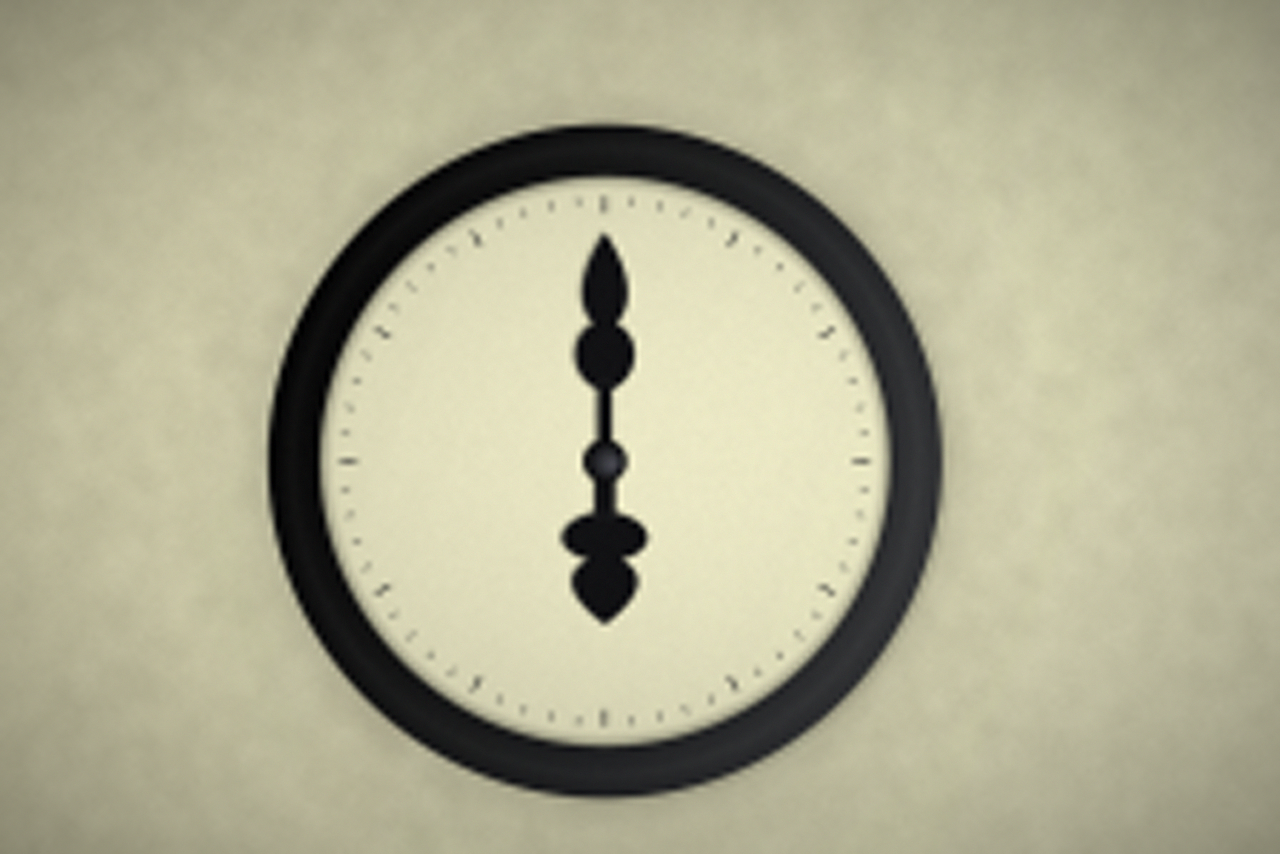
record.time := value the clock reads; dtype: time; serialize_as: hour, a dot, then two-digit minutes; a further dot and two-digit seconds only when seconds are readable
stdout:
6.00
